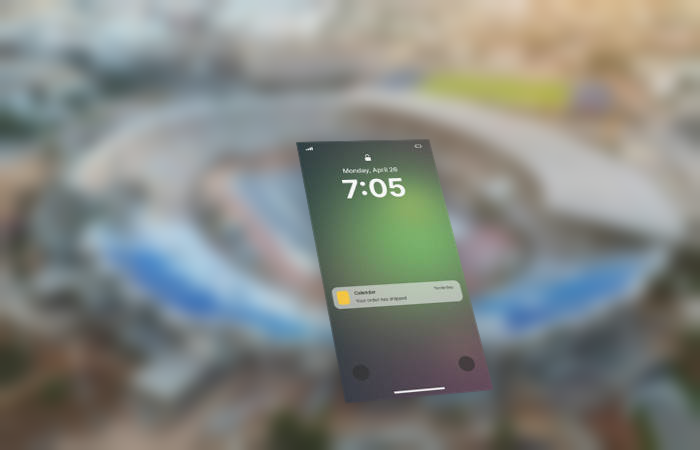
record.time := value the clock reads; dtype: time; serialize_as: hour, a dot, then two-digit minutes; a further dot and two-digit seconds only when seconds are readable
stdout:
7.05
